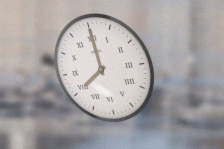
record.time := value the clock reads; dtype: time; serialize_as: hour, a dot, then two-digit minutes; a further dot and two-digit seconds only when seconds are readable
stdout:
8.00
